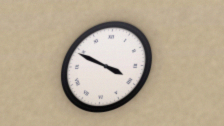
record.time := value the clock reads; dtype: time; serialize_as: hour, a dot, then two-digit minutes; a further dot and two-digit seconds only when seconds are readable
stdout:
3.49
